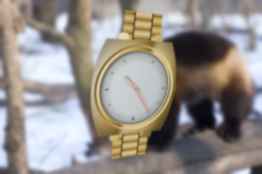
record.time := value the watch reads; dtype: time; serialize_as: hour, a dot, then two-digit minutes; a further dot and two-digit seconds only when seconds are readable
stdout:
10.24
